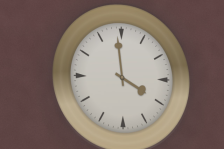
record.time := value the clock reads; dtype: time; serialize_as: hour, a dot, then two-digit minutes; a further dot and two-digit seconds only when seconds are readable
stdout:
3.59
